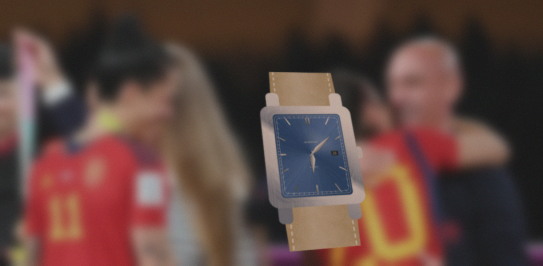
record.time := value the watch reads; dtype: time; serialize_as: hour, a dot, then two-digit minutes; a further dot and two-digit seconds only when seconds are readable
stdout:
6.08
